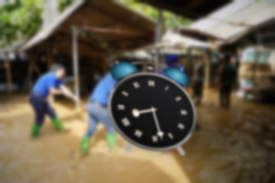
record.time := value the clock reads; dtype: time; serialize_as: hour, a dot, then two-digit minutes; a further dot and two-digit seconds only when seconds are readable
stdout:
8.28
